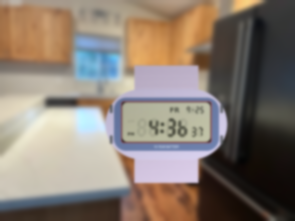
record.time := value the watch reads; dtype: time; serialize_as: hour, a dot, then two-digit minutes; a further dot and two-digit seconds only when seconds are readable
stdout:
4.36
